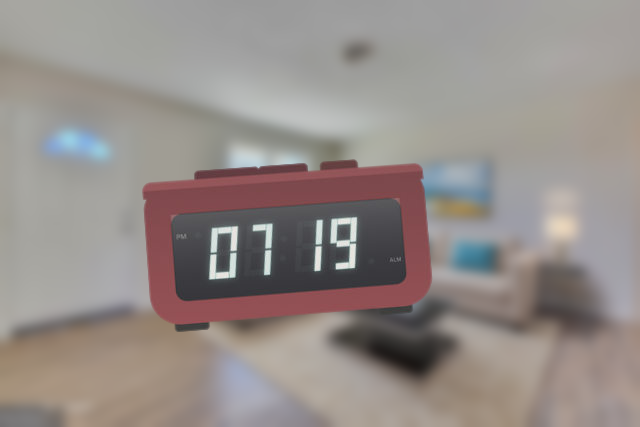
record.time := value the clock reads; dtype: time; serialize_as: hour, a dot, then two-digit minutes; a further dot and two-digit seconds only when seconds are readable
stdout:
7.19
